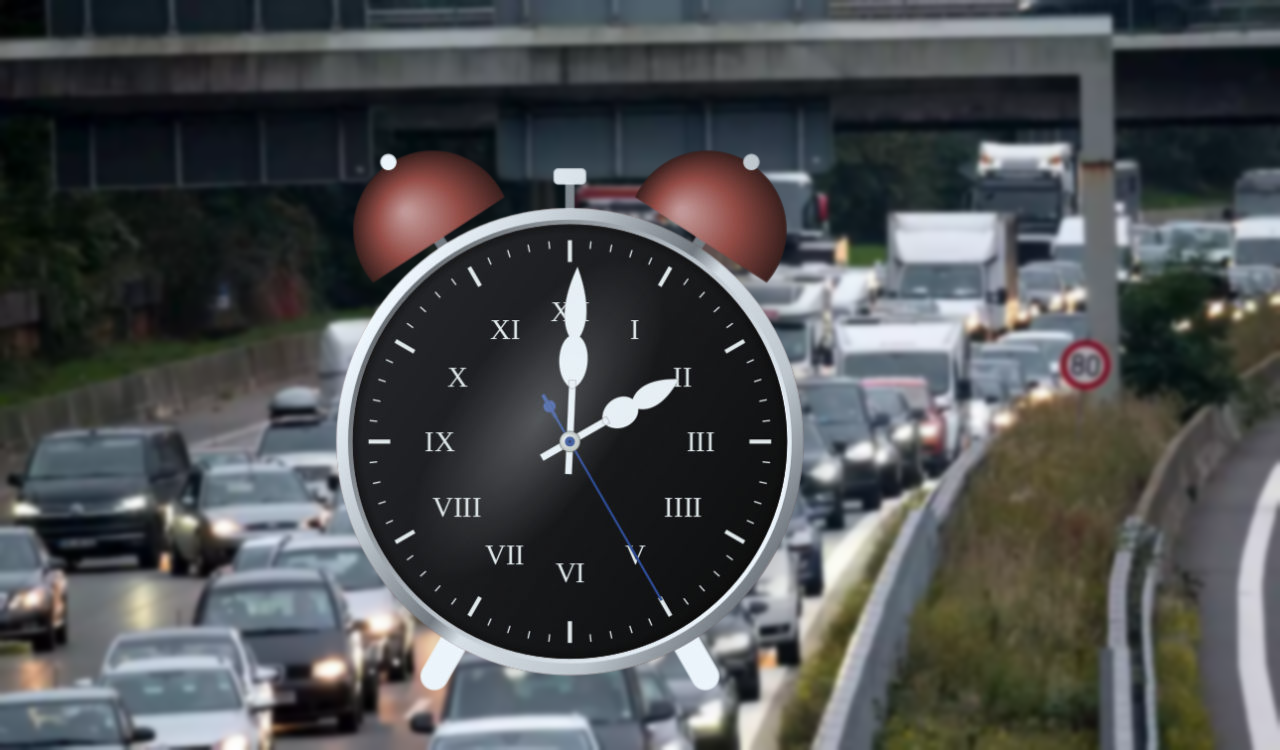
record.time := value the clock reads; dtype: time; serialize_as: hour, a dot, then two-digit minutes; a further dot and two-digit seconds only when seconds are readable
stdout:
2.00.25
